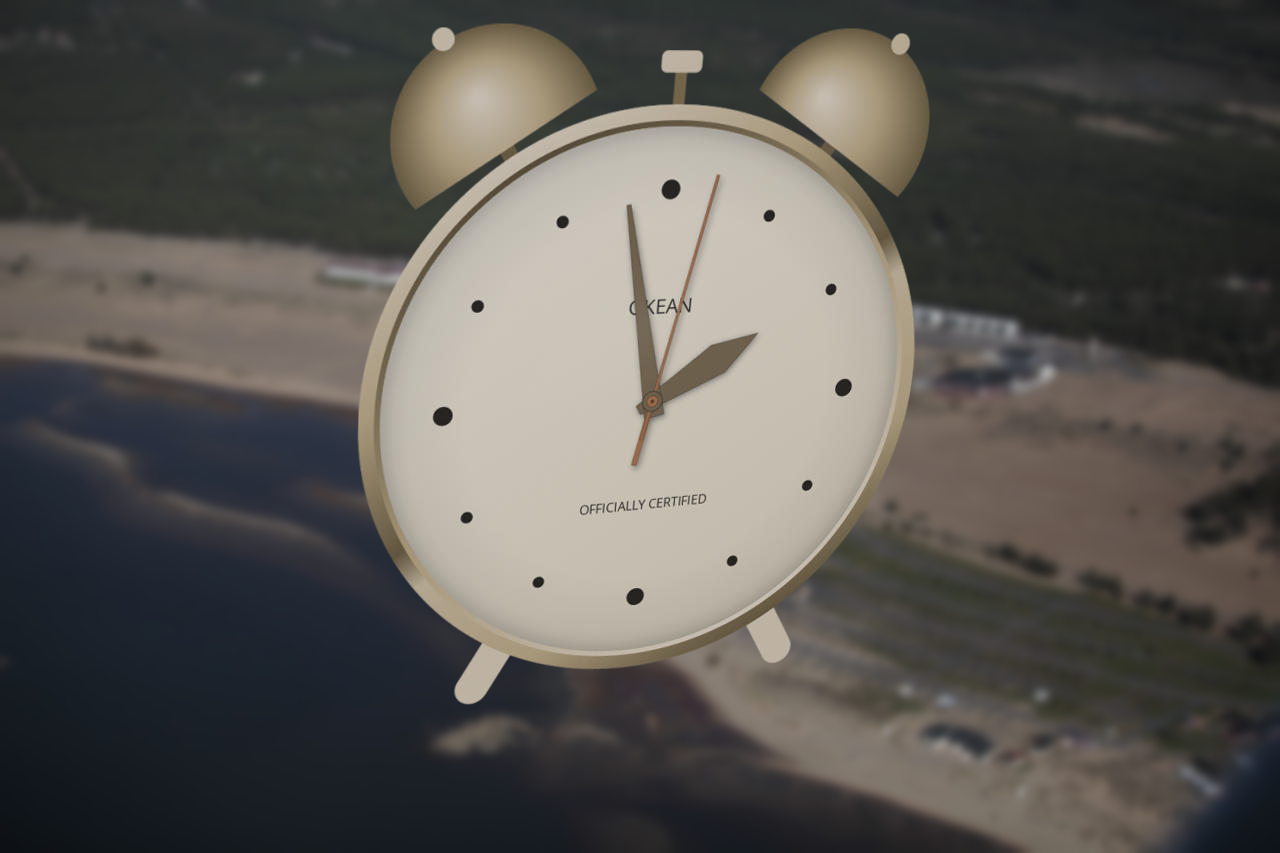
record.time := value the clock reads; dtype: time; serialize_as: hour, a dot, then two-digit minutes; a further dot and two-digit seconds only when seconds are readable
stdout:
1.58.02
